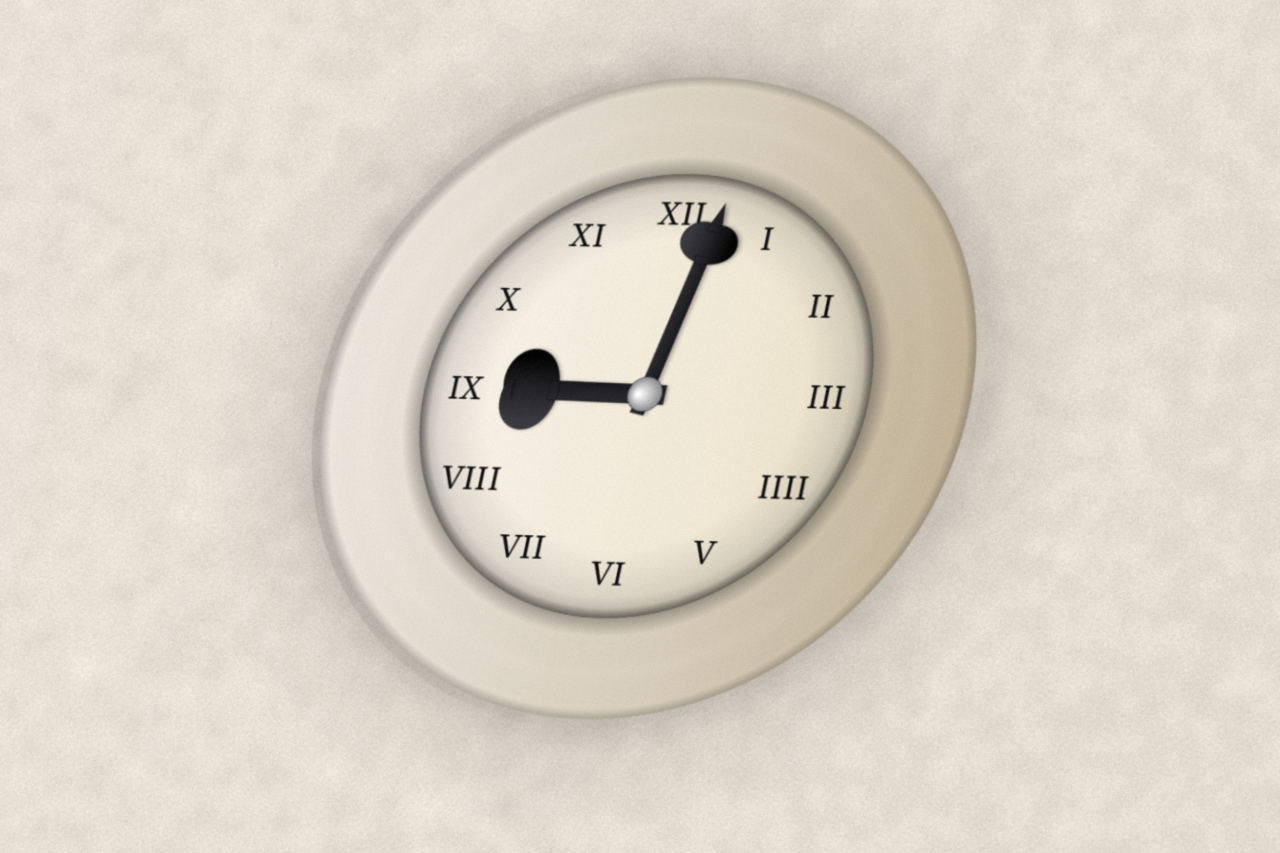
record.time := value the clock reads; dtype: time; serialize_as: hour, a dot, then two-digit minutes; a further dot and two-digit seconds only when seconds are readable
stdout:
9.02
